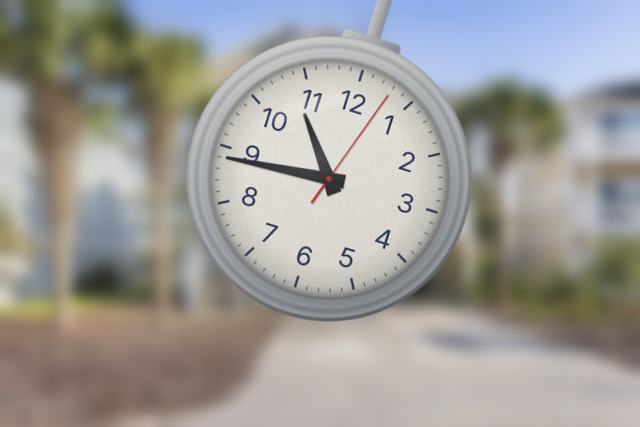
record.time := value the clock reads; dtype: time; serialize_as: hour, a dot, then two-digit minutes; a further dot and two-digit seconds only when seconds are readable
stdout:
10.44.03
